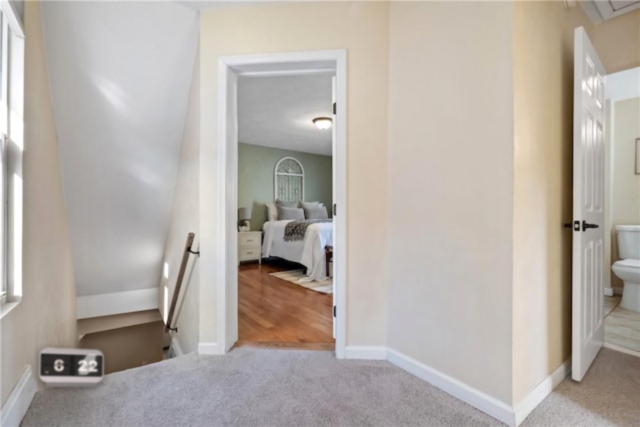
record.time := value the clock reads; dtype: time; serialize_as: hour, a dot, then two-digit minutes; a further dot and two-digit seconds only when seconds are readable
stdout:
6.22
